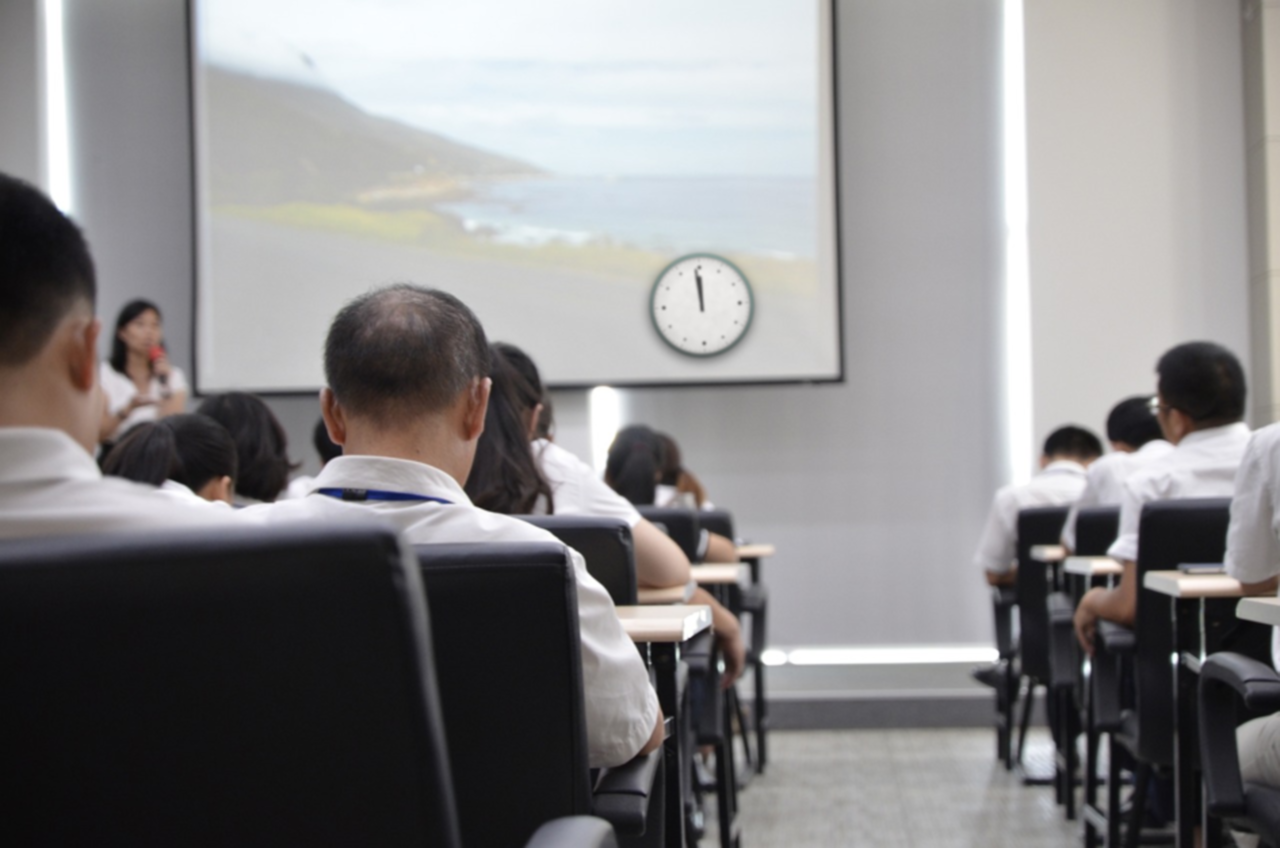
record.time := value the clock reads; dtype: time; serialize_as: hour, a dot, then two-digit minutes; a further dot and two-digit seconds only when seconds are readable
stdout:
11.59
